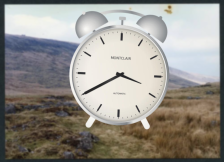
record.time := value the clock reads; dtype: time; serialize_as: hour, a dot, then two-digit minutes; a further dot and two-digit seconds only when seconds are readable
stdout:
3.40
